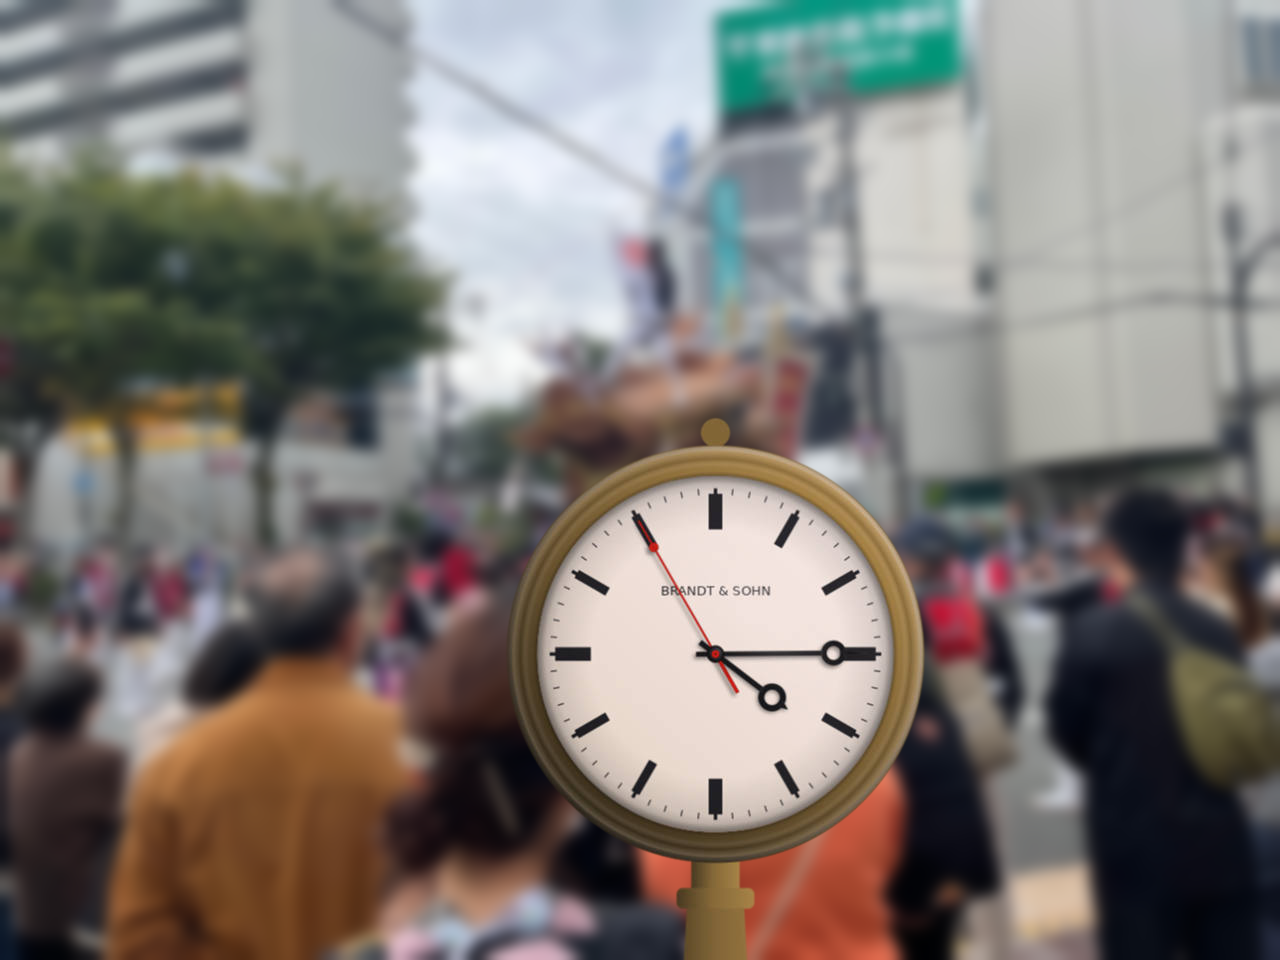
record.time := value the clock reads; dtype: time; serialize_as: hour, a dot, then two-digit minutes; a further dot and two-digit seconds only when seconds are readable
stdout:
4.14.55
